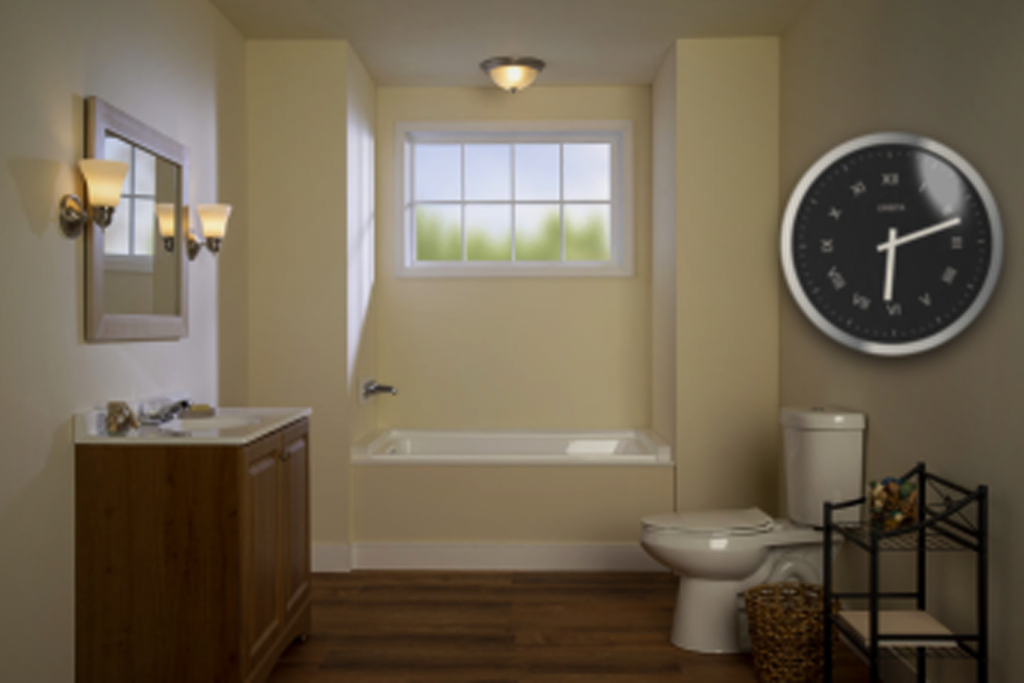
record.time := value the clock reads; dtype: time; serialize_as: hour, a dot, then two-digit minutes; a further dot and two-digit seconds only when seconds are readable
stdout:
6.12
